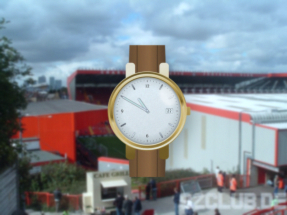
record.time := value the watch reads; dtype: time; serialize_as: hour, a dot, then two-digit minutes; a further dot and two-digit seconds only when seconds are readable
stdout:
10.50
